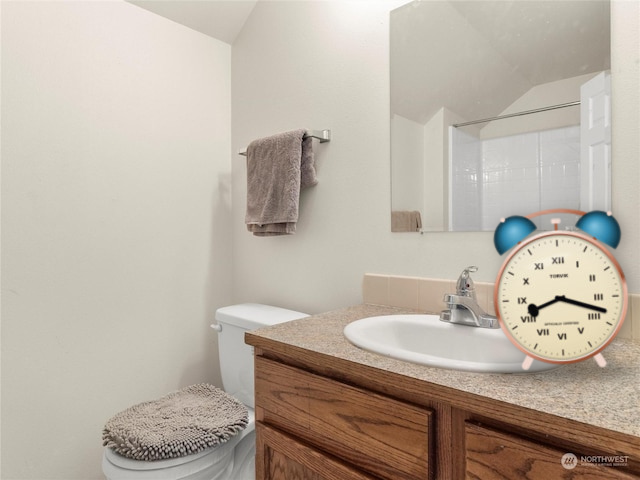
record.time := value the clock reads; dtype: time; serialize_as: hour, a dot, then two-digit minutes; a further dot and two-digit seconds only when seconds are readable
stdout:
8.18
